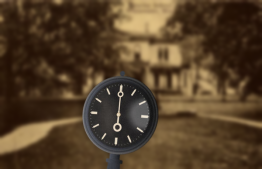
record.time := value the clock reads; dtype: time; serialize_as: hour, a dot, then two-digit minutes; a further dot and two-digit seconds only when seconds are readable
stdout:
6.00
